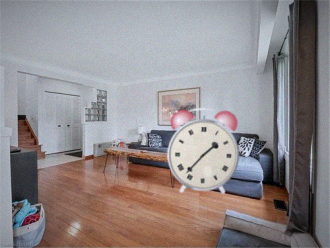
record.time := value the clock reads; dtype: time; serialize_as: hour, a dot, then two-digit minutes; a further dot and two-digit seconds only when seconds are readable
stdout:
1.37
